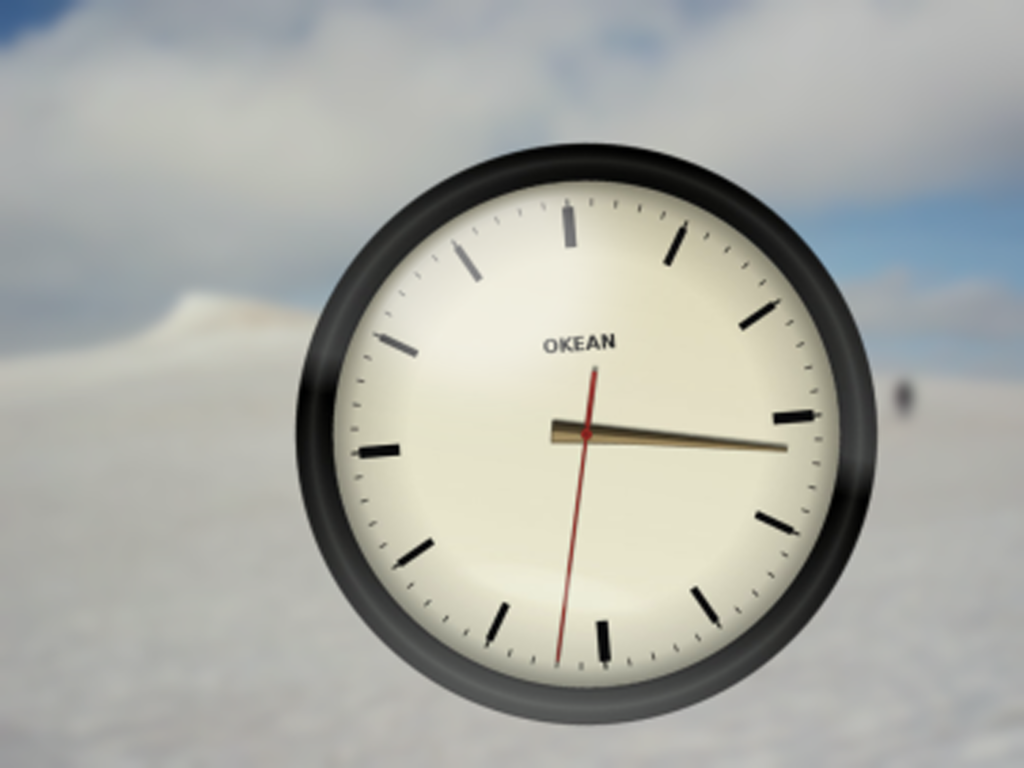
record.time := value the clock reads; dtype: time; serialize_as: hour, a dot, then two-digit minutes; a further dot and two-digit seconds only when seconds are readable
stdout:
3.16.32
